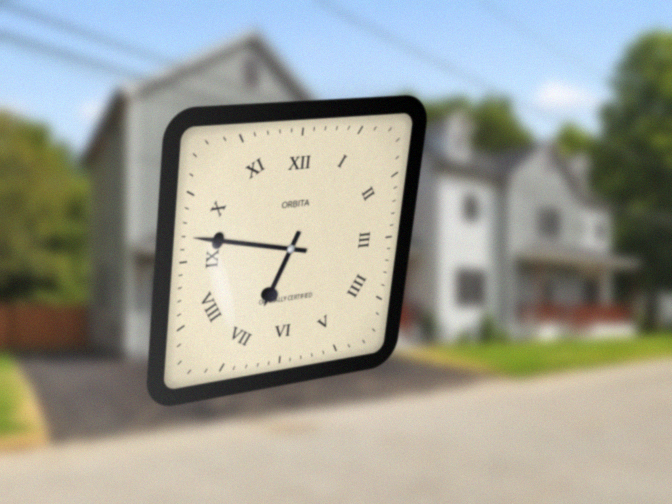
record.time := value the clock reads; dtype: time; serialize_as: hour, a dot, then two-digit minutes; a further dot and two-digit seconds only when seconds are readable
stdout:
6.47
